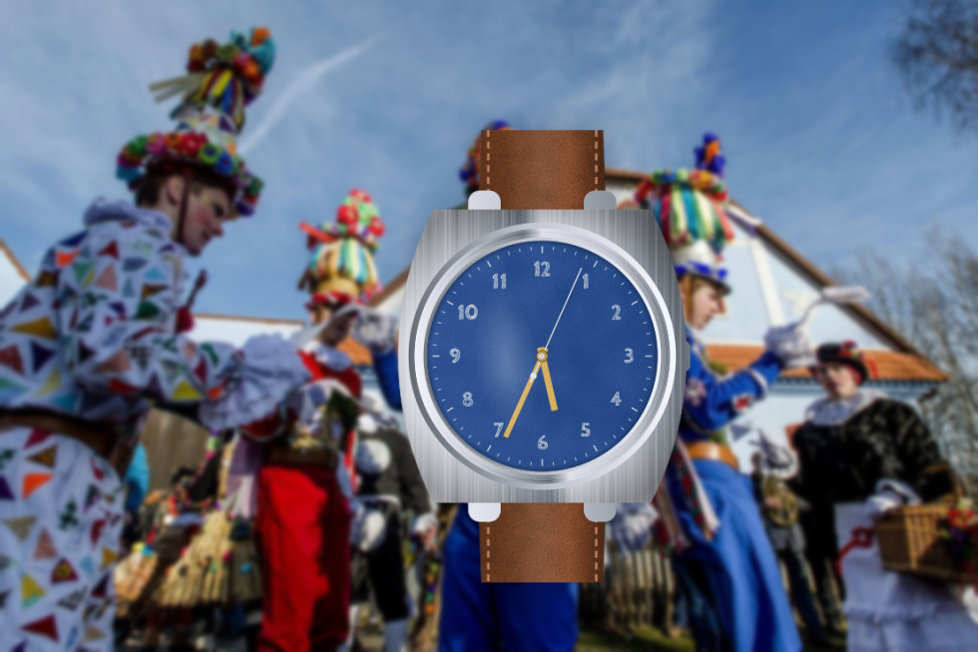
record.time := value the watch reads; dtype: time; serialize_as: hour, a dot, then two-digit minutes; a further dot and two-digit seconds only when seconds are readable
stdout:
5.34.04
